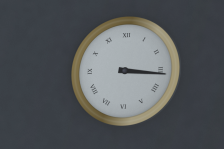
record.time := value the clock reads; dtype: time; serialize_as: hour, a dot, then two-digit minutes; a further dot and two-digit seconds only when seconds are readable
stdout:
3.16
